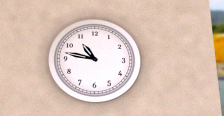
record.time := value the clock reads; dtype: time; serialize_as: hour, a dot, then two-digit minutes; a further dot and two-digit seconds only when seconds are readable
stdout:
10.47
